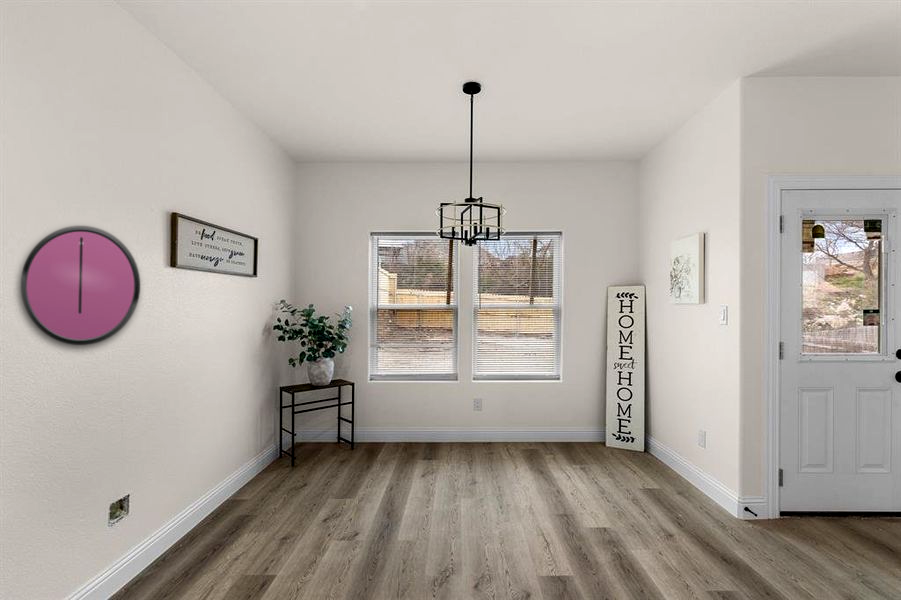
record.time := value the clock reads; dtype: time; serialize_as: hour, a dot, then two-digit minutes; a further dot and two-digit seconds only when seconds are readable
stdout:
6.00
